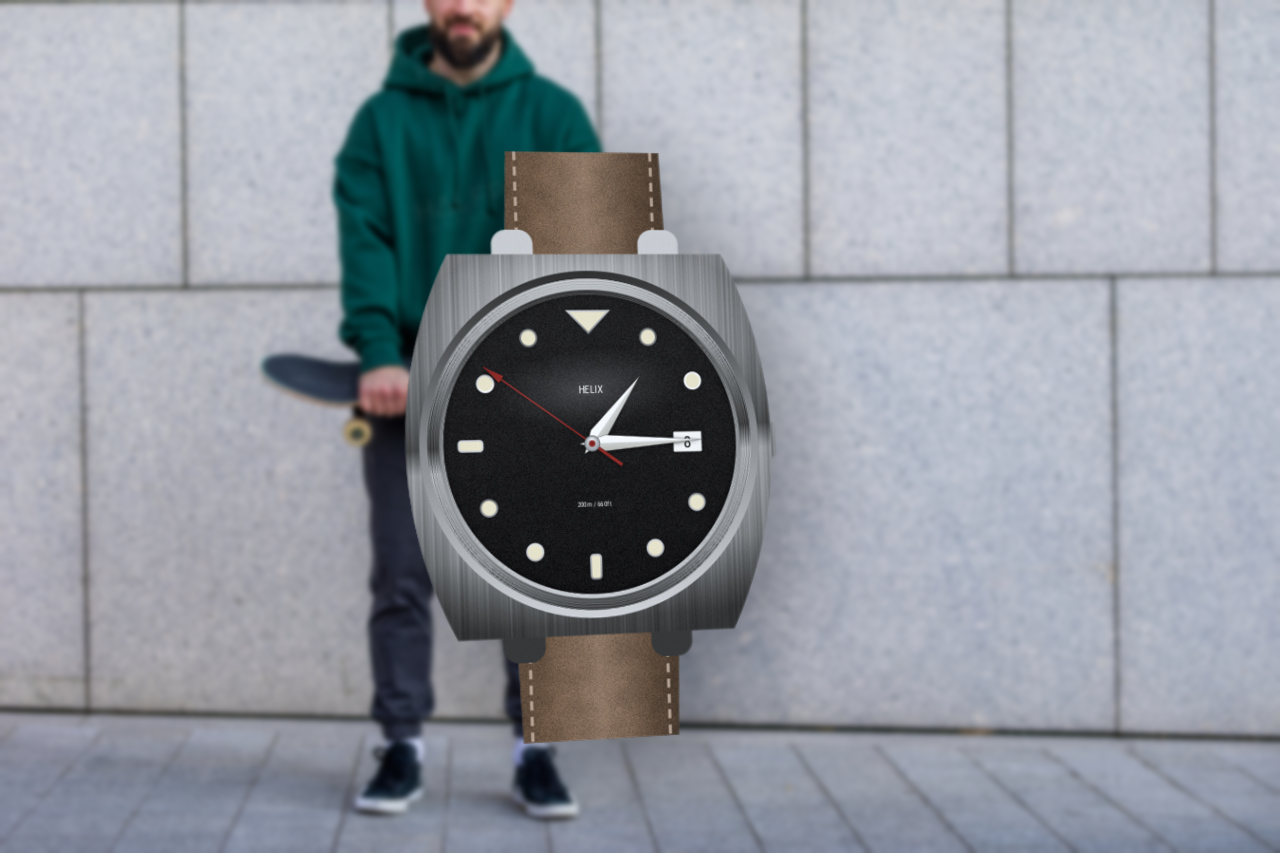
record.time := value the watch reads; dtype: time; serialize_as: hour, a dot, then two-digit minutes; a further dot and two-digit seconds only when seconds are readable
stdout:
1.14.51
